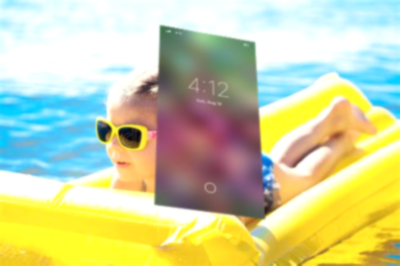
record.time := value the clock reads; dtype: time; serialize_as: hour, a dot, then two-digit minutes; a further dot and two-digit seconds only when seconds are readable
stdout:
4.12
